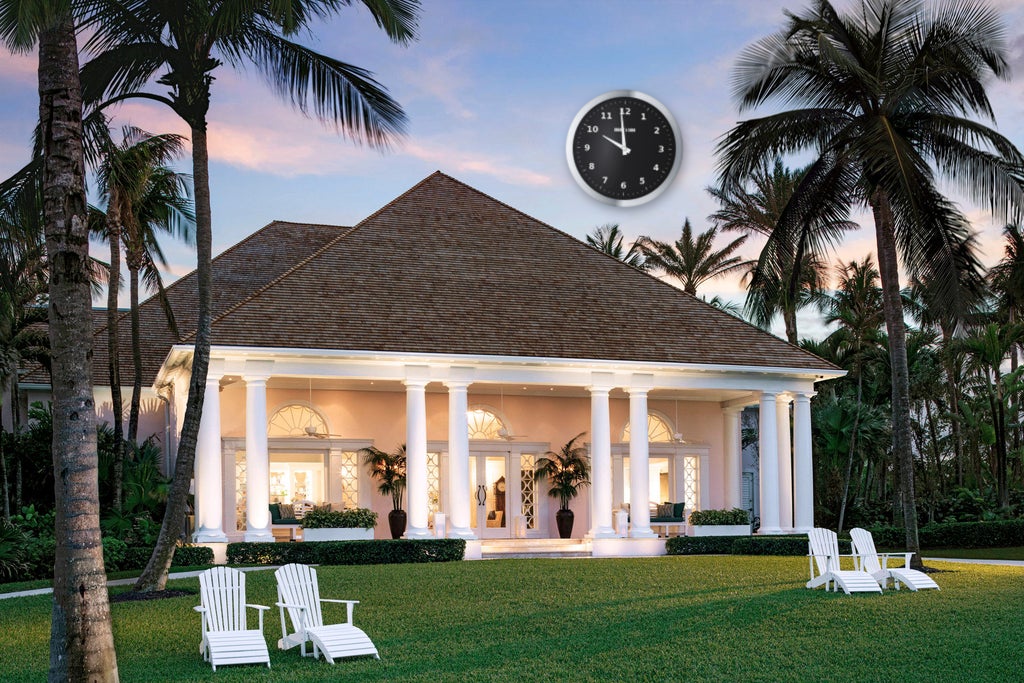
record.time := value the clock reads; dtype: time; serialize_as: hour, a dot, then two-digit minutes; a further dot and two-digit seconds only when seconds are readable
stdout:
9.59
